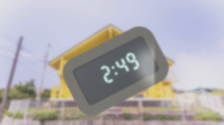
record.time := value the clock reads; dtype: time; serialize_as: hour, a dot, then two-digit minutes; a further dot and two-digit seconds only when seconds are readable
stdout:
2.49
